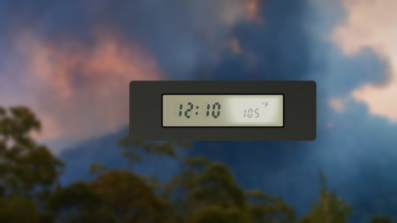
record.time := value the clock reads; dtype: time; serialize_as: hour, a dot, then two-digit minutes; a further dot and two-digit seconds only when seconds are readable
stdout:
12.10
